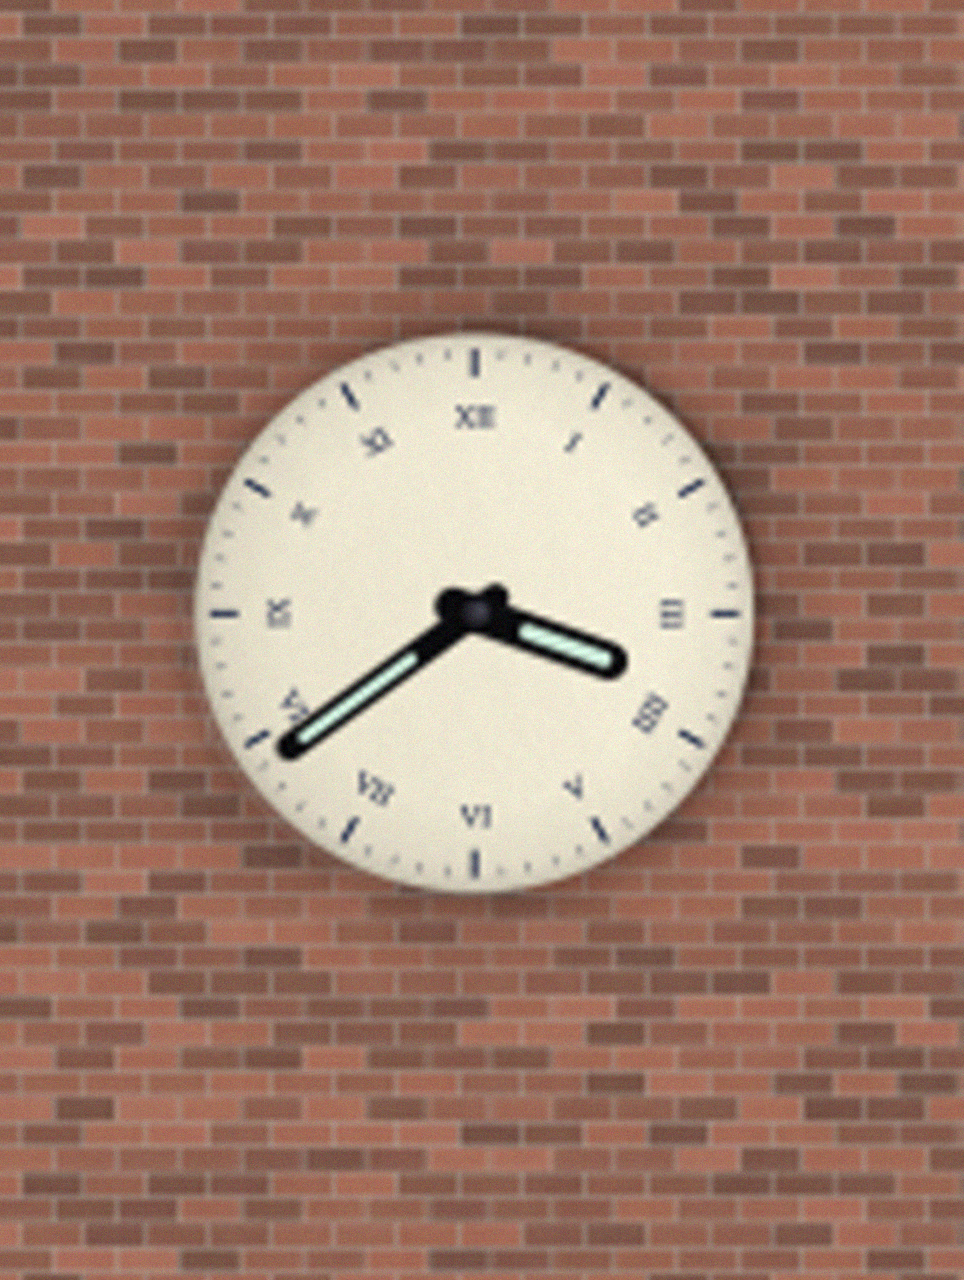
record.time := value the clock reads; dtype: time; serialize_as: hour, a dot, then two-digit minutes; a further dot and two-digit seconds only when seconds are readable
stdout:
3.39
